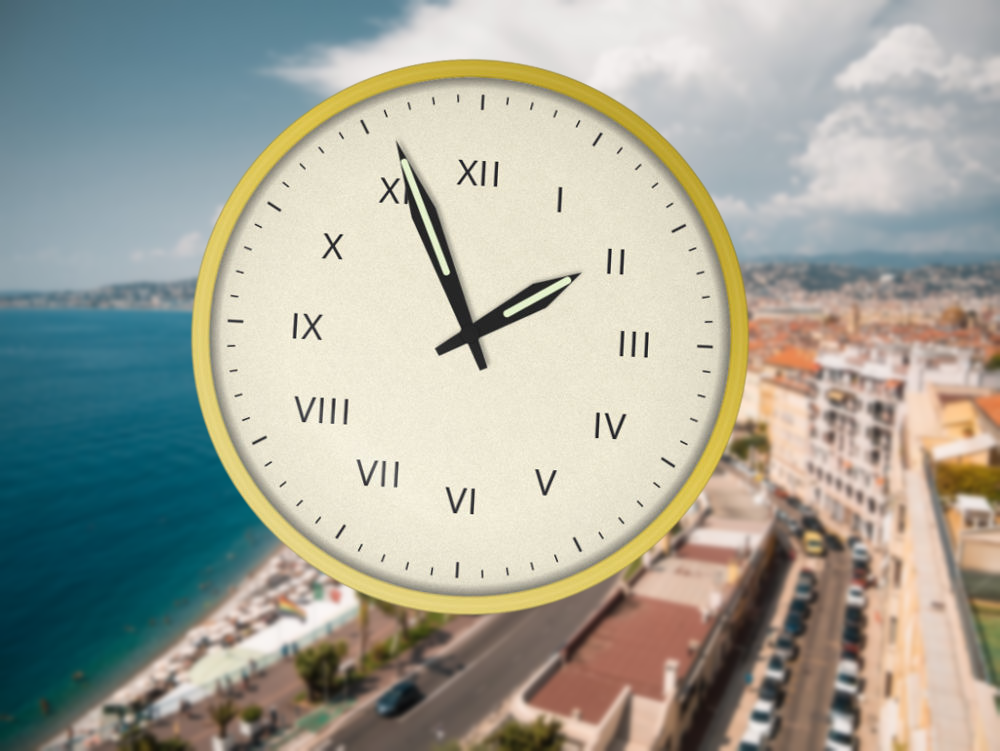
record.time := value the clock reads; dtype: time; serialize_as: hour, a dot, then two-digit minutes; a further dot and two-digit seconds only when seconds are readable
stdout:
1.56
